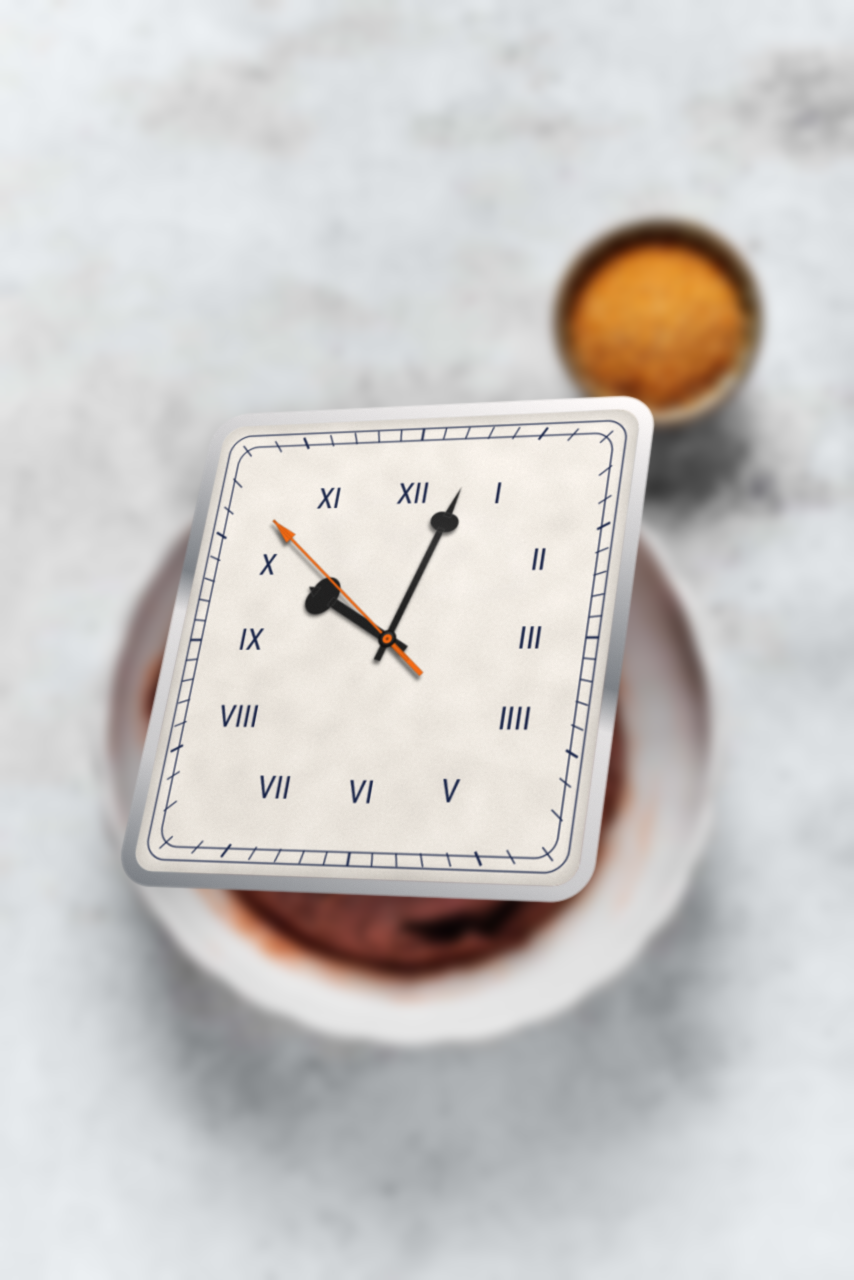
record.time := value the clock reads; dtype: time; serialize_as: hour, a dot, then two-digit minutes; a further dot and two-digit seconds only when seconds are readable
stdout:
10.02.52
